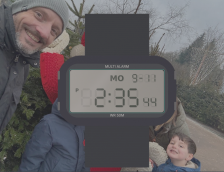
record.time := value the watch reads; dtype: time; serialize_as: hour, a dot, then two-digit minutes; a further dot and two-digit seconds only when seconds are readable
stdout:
2.35.44
